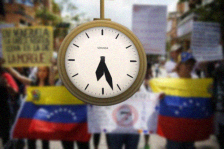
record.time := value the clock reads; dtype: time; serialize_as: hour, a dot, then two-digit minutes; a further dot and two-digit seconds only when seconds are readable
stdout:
6.27
